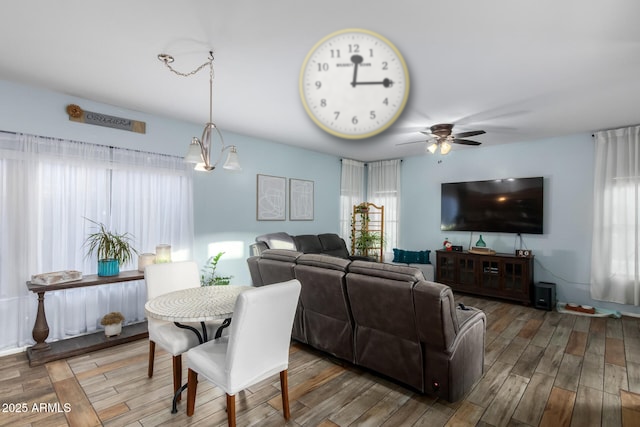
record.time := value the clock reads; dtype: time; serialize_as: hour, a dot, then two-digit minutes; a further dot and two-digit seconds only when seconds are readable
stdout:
12.15
